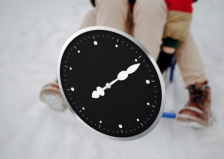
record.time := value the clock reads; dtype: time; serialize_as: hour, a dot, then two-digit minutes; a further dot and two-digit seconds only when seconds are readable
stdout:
8.11
